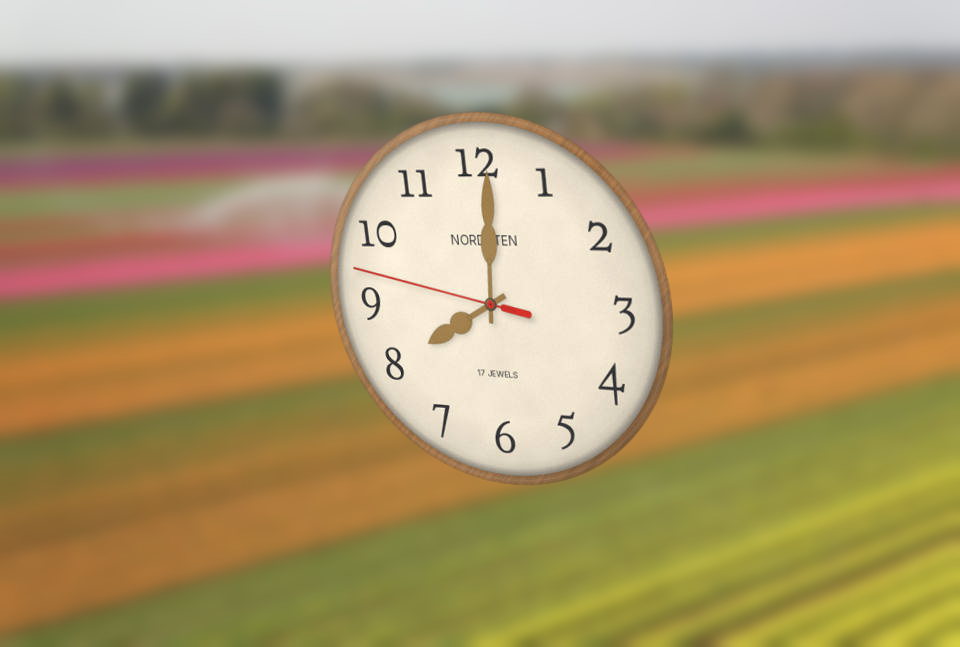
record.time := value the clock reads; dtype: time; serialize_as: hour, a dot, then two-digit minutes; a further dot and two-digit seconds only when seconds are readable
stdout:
8.00.47
